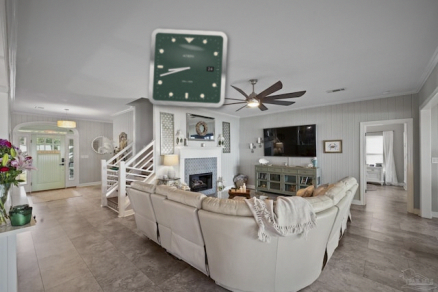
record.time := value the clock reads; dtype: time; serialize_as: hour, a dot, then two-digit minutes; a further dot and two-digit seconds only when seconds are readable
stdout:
8.42
